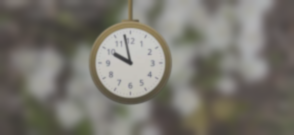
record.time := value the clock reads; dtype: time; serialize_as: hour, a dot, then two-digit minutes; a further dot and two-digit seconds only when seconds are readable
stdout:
9.58
